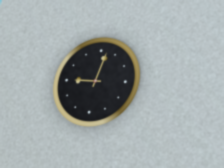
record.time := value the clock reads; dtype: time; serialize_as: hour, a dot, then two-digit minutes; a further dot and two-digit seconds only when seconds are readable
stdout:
9.02
